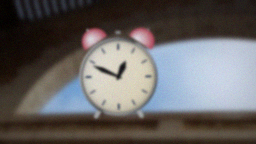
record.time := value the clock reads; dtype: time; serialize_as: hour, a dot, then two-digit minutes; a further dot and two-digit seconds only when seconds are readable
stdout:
12.49
